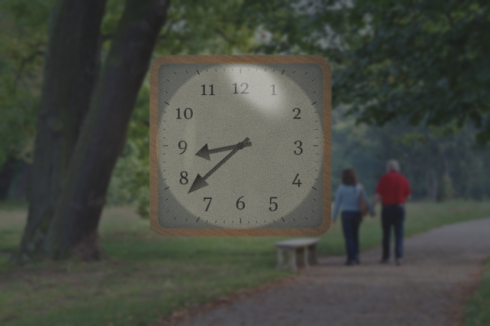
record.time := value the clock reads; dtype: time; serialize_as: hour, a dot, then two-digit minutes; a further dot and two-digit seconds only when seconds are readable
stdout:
8.38
